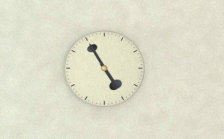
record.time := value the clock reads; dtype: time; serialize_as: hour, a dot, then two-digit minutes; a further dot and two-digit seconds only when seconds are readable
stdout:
4.55
